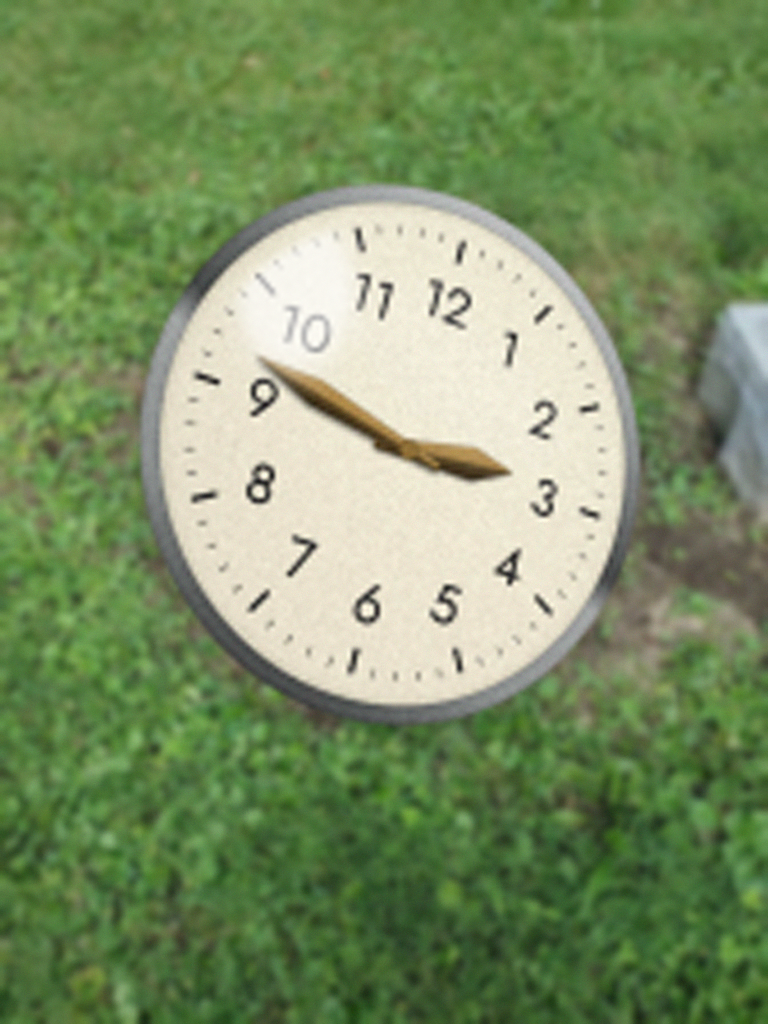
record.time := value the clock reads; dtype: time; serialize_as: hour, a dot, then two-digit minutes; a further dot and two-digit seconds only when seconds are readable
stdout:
2.47
